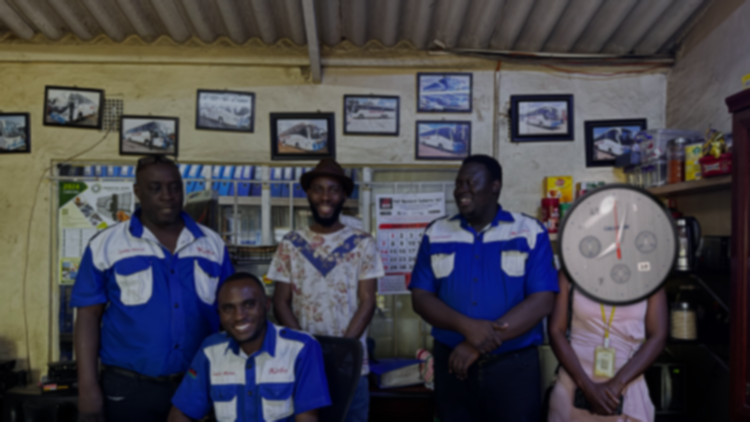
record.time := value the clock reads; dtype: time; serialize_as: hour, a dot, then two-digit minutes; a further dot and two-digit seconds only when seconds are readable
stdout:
8.03
